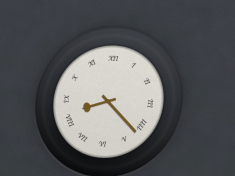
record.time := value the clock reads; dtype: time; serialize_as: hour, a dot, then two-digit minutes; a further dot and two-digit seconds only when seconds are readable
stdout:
8.22
